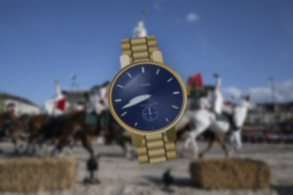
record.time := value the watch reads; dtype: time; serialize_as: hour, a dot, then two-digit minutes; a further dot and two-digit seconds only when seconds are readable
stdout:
8.42
